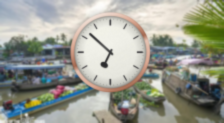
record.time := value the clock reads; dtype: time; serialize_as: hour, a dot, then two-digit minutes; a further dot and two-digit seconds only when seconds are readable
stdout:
6.52
